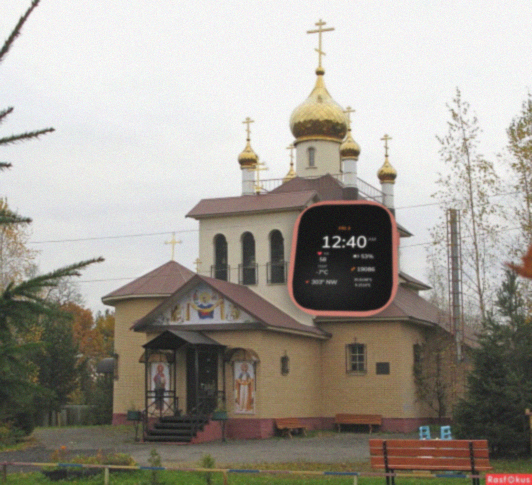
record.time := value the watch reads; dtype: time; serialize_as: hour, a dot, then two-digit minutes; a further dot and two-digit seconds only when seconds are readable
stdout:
12.40
